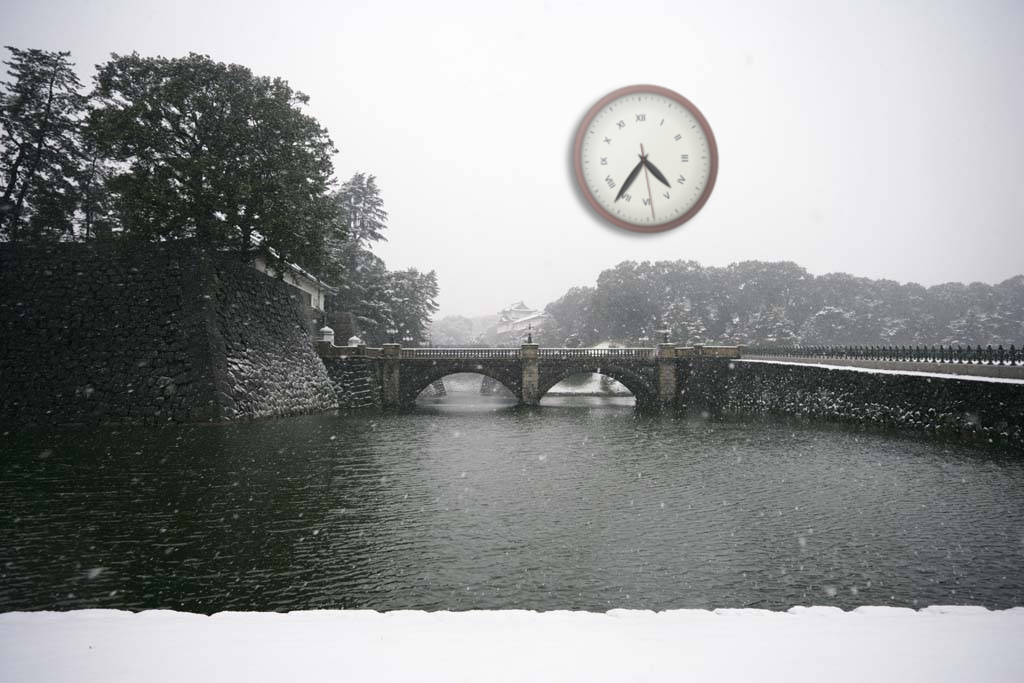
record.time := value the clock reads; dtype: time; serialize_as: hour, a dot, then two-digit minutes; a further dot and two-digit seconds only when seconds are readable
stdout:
4.36.29
